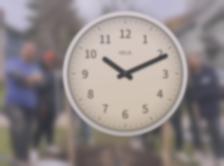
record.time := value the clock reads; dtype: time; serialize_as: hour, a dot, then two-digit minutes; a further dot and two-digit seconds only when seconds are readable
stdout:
10.11
